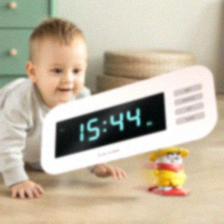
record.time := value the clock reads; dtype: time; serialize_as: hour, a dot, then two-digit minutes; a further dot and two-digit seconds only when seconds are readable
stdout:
15.44
